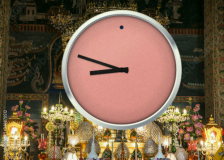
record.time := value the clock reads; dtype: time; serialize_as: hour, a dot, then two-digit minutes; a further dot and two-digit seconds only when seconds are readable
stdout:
8.48
